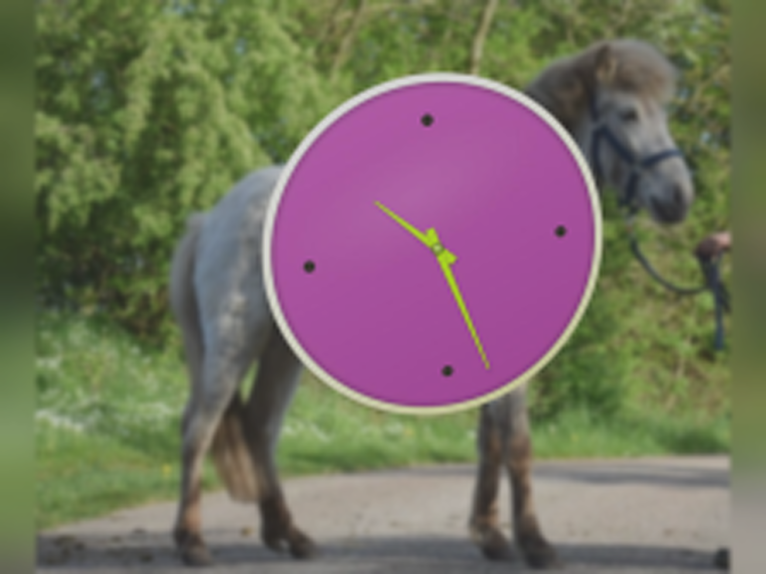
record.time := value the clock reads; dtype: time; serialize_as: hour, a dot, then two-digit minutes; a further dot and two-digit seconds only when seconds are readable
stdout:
10.27
